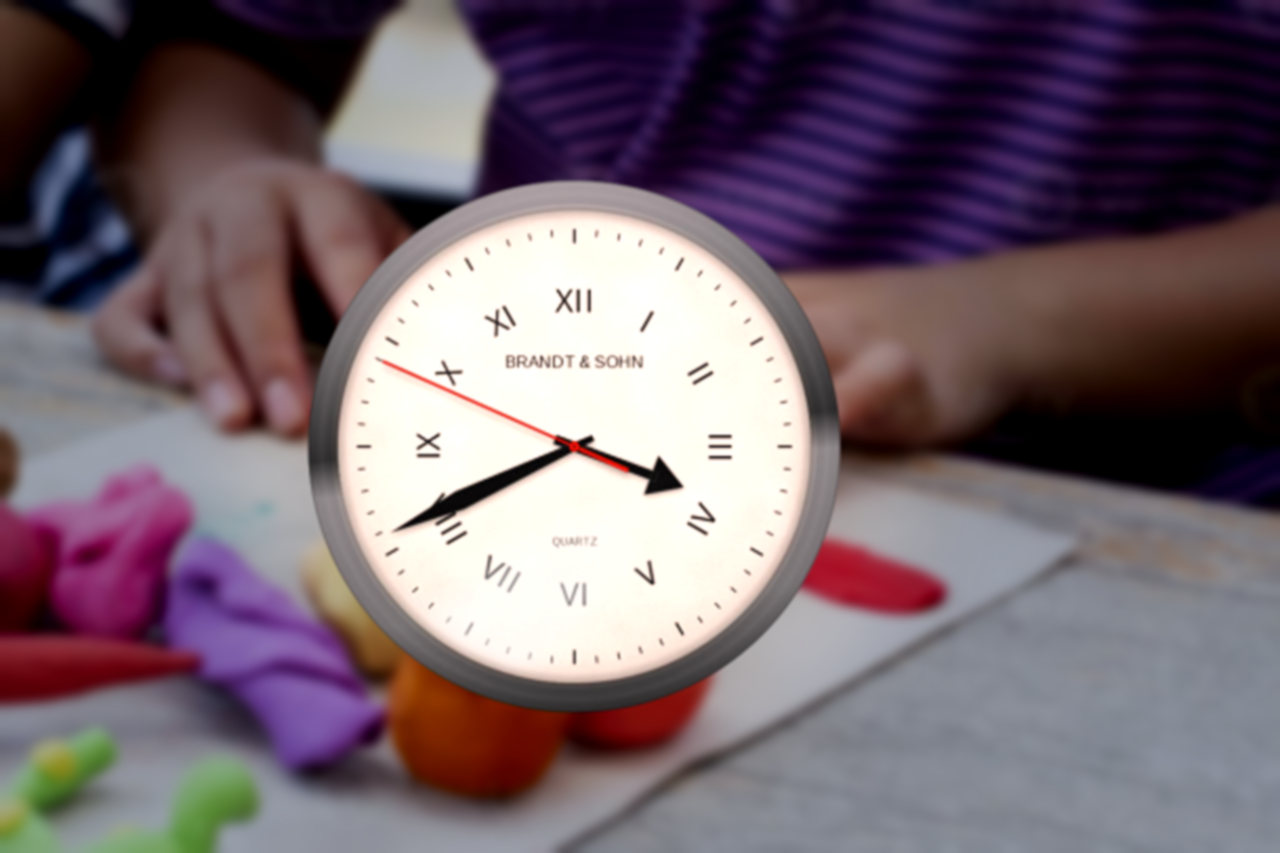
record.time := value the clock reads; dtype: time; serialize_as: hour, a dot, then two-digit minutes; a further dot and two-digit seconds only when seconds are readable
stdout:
3.40.49
